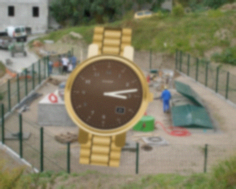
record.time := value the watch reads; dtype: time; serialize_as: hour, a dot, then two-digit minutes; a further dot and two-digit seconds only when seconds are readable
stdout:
3.13
